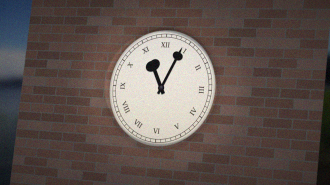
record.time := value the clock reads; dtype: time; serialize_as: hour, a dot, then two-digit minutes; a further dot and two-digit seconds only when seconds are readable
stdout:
11.04
